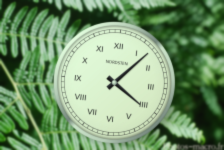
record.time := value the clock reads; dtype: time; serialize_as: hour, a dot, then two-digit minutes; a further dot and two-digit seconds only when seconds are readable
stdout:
4.07
